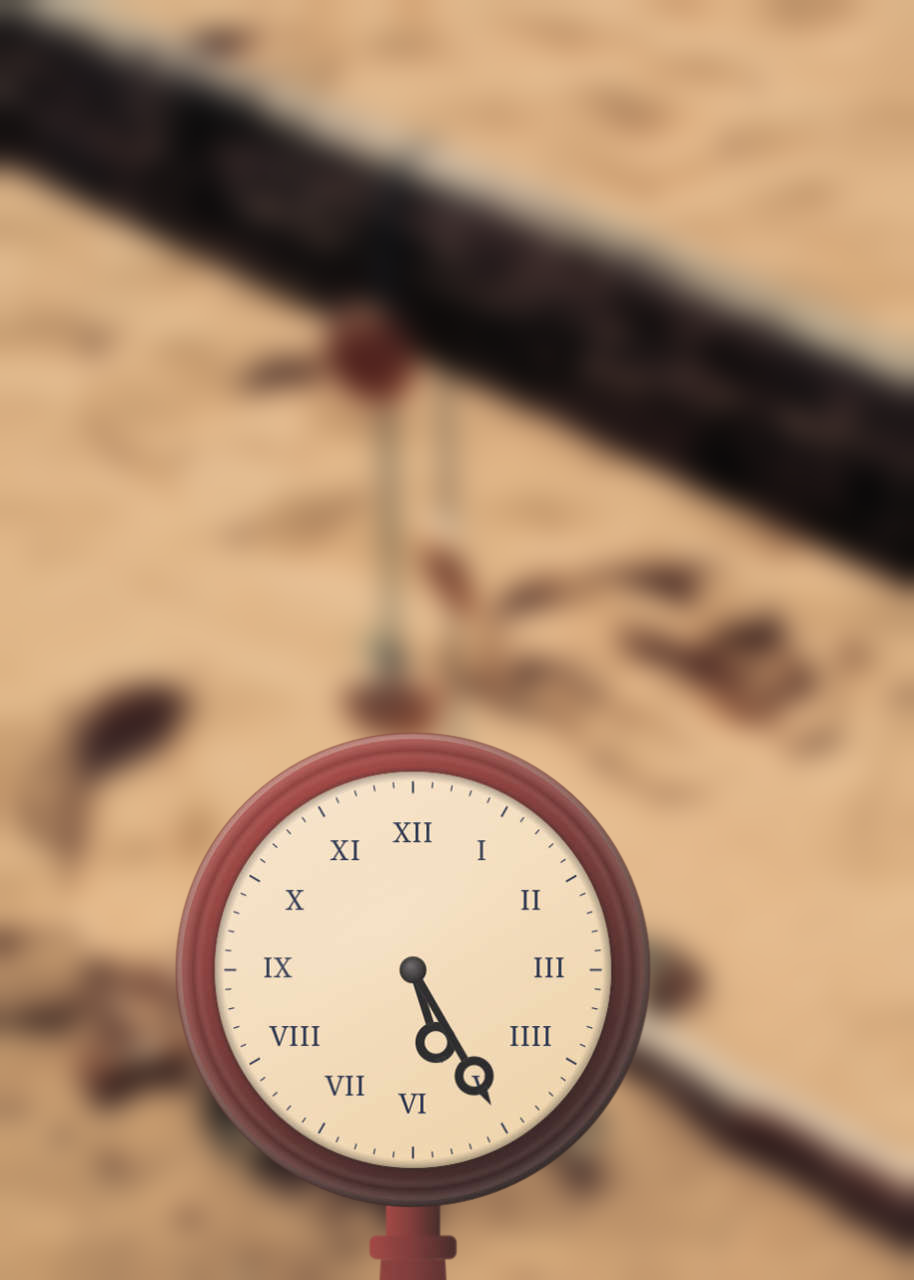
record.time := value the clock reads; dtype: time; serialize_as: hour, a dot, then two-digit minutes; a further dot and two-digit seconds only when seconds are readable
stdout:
5.25
